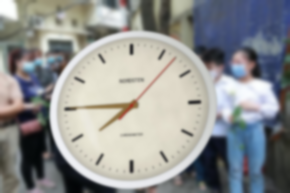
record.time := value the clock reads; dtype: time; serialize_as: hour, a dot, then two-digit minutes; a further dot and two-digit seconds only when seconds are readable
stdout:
7.45.07
